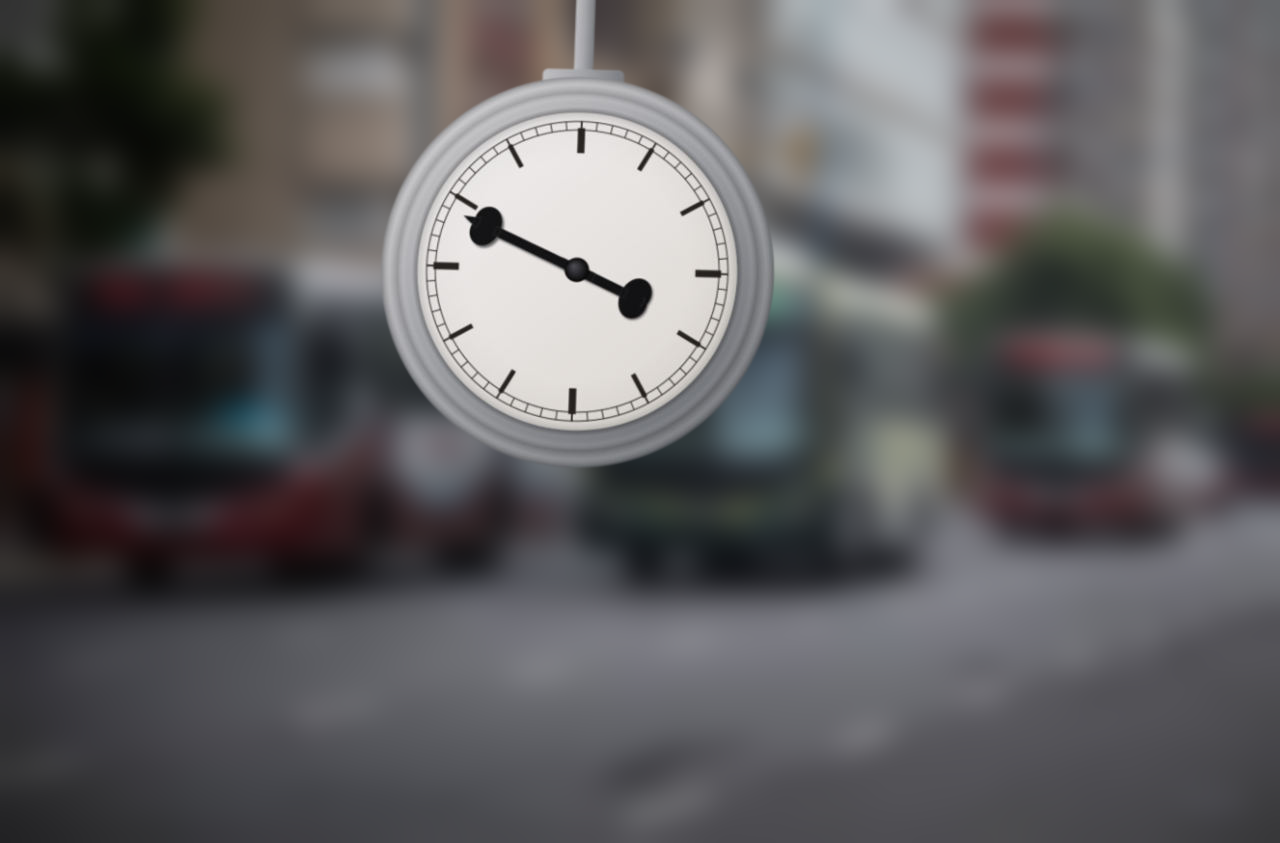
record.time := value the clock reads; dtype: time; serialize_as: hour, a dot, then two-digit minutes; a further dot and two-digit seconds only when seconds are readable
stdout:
3.49
